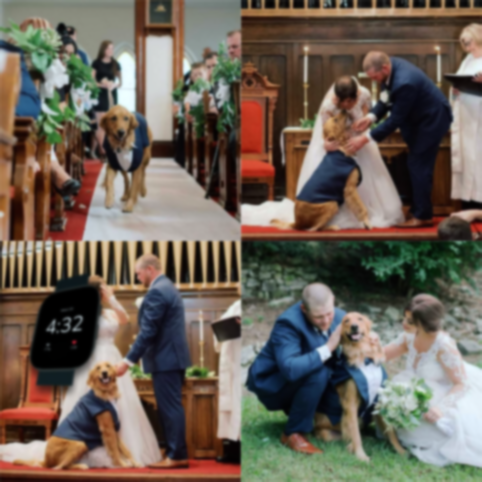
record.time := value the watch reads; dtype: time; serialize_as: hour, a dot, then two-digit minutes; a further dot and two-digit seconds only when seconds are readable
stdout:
4.32
